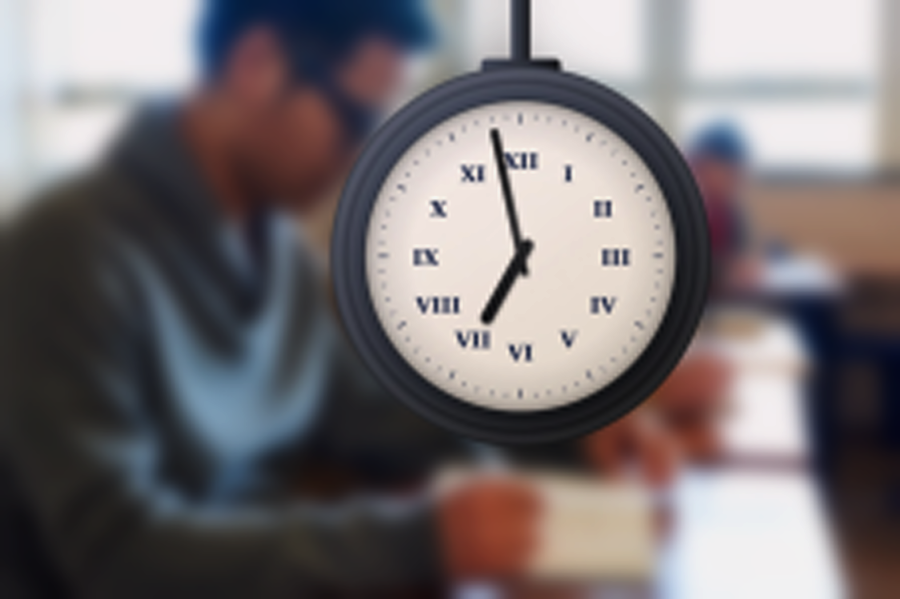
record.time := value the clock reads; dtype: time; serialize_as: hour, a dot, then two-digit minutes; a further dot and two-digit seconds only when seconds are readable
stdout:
6.58
